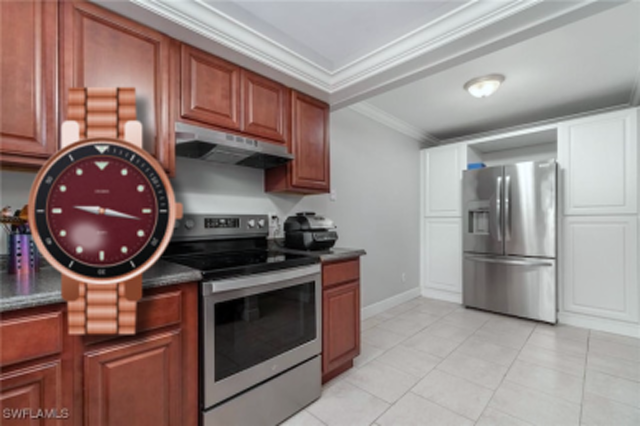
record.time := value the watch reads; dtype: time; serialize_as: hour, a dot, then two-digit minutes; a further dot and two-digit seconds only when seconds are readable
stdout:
9.17
